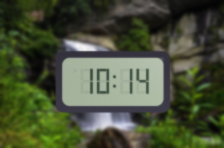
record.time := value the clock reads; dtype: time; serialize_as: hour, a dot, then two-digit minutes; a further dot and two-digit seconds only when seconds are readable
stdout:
10.14
